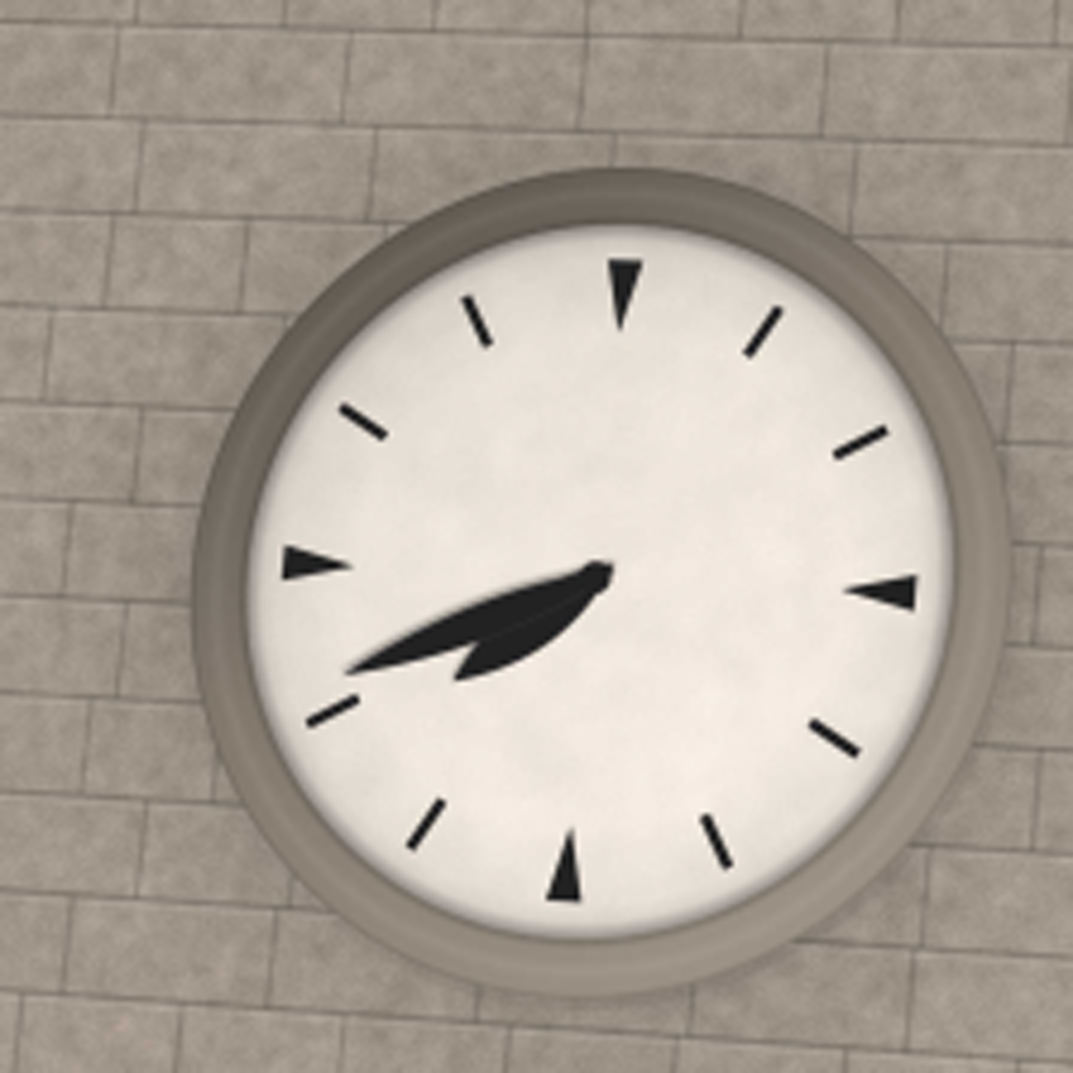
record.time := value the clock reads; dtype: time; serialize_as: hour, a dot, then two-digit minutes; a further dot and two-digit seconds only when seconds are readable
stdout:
7.41
